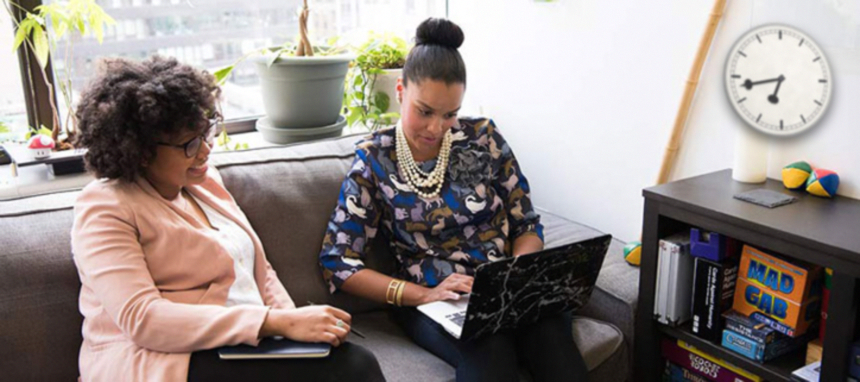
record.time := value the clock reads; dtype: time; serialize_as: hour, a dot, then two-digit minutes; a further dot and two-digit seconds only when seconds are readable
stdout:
6.43
